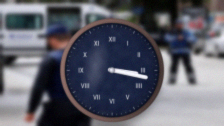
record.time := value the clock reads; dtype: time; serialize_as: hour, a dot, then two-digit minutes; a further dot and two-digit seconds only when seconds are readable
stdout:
3.17
